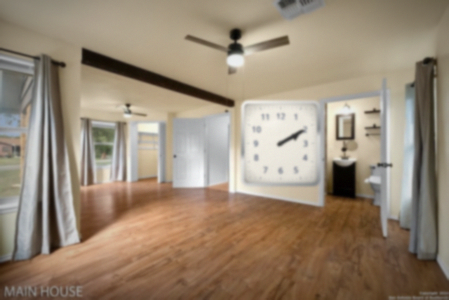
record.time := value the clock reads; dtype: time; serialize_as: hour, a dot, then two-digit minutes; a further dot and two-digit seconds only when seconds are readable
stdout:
2.10
